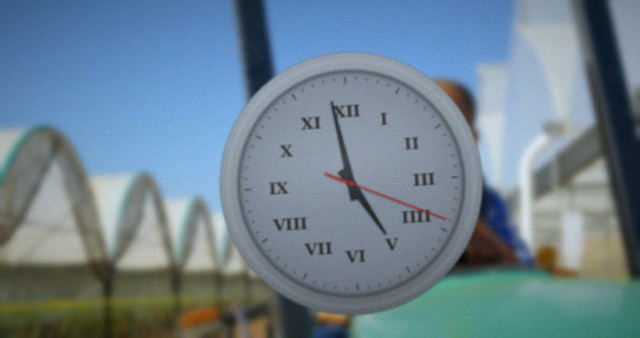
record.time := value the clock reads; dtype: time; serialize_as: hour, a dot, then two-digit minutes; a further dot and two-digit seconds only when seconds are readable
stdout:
4.58.19
